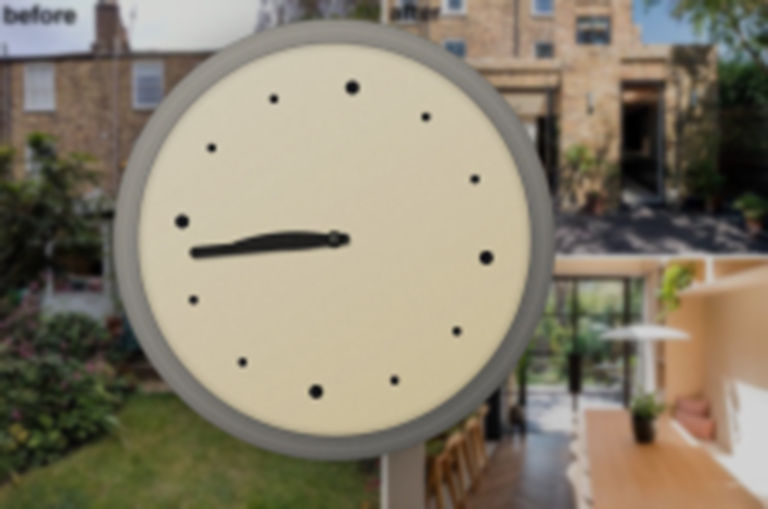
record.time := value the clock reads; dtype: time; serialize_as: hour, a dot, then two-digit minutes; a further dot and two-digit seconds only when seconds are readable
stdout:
8.43
